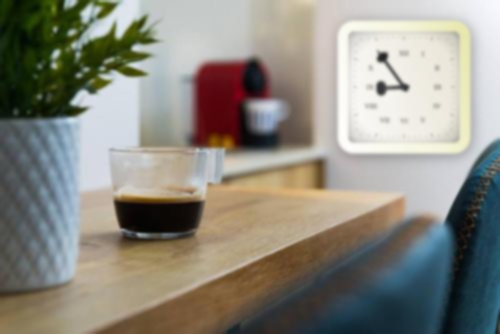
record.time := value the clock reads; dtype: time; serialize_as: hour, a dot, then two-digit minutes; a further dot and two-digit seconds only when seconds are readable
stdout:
8.54
